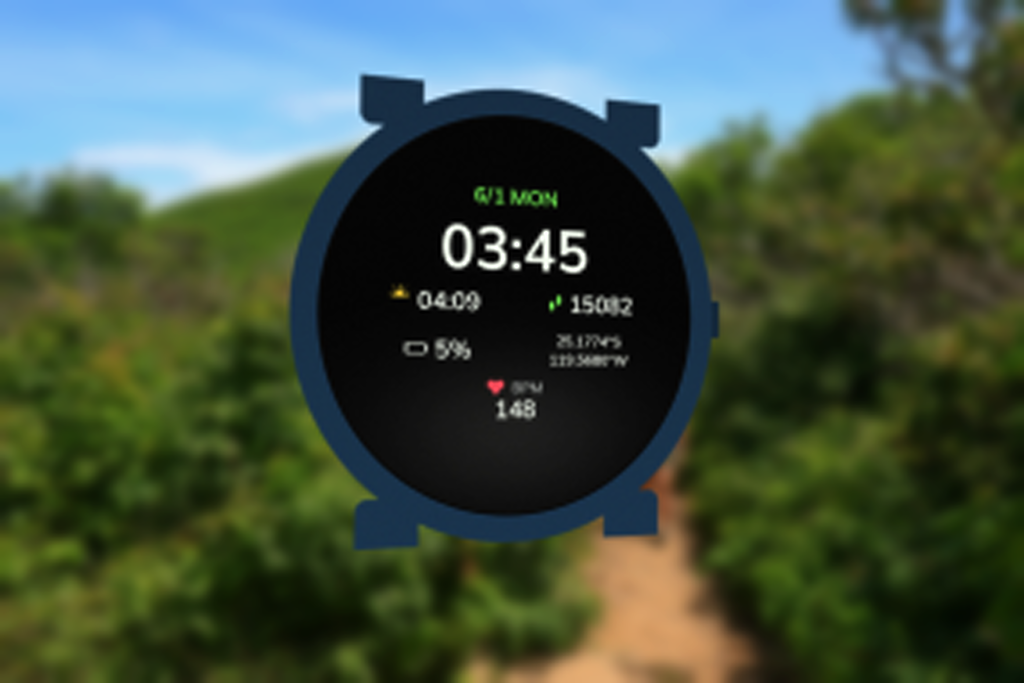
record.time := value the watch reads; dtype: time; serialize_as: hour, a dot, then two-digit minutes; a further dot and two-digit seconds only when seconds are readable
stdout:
3.45
